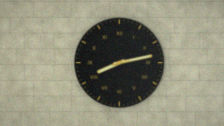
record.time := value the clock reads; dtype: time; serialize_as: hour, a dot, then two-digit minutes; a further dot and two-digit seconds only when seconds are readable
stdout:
8.13
